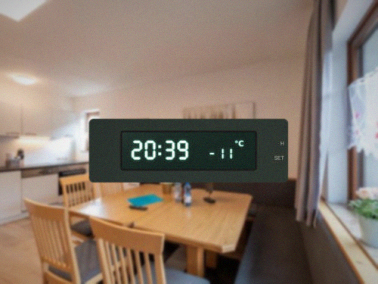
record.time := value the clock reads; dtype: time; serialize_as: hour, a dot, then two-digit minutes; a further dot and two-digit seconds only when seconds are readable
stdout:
20.39
